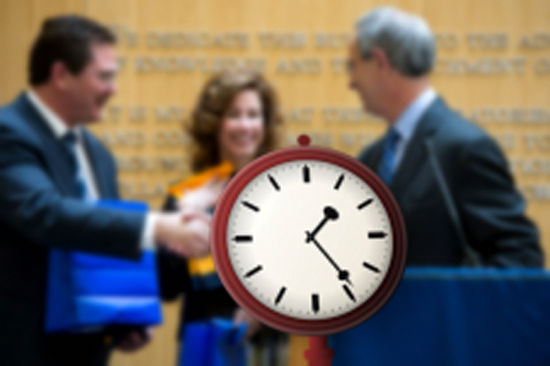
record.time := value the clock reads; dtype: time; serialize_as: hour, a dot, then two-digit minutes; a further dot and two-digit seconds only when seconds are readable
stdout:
1.24
